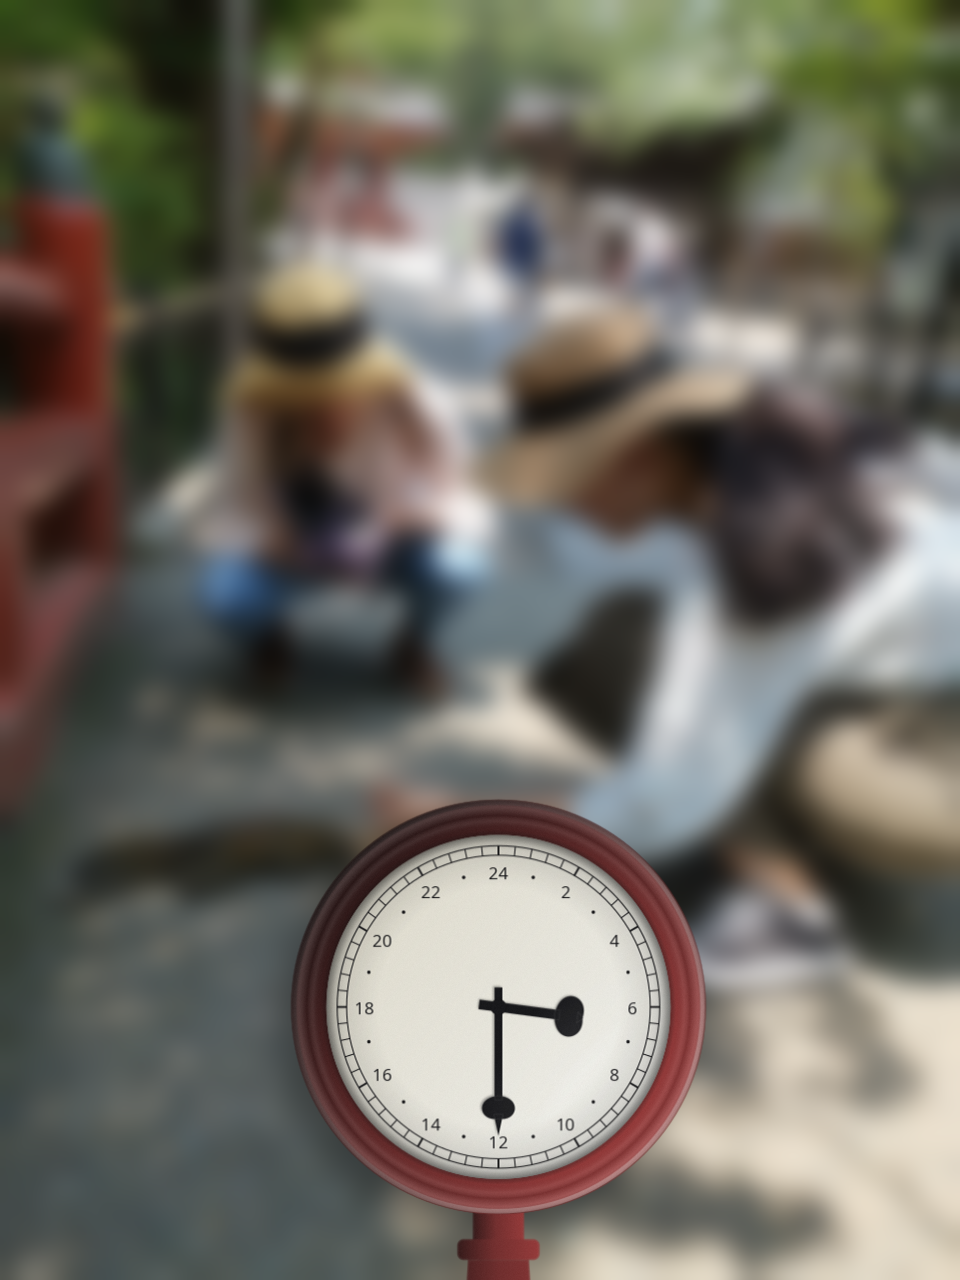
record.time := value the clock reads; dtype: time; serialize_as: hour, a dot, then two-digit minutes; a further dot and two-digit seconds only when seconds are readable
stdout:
6.30
